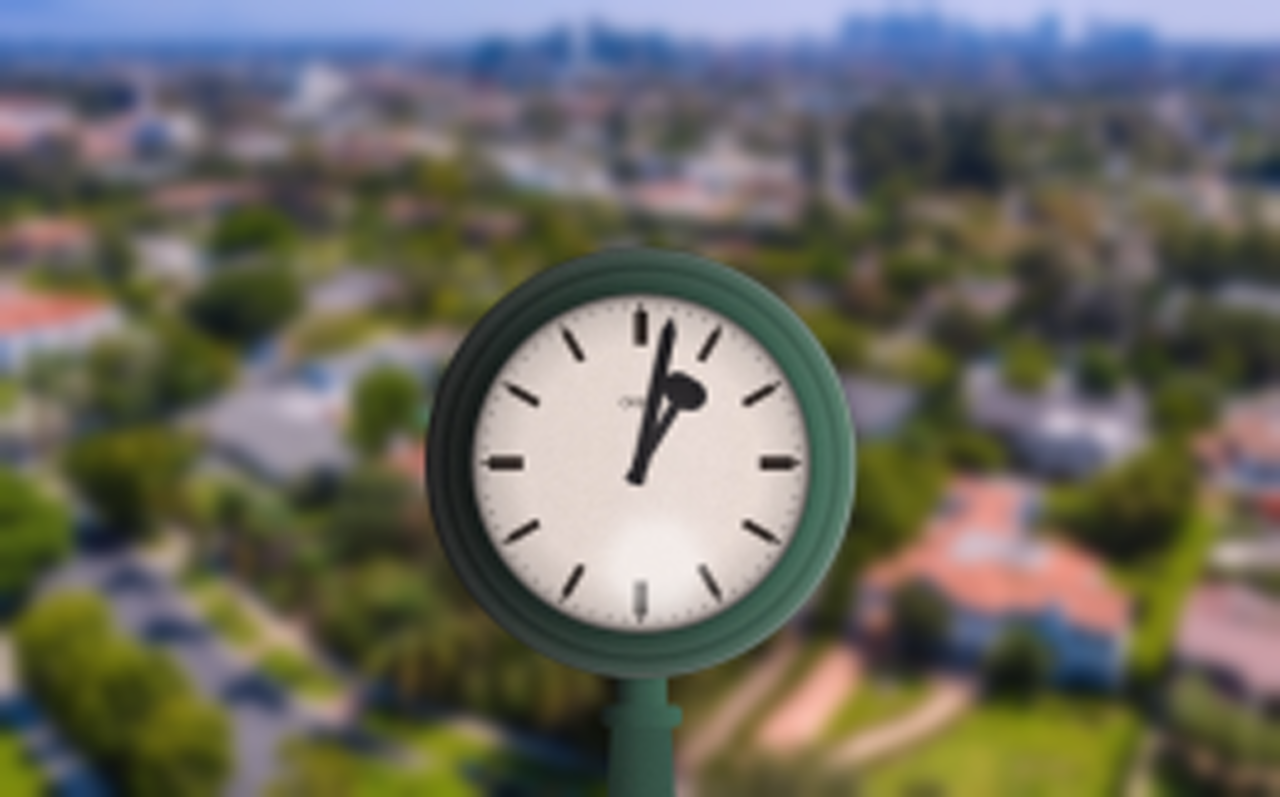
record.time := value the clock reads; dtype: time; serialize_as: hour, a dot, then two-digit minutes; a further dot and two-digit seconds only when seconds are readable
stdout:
1.02
